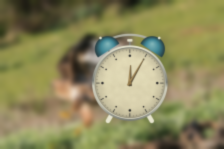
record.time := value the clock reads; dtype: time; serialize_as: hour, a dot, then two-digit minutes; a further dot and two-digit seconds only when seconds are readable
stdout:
12.05
